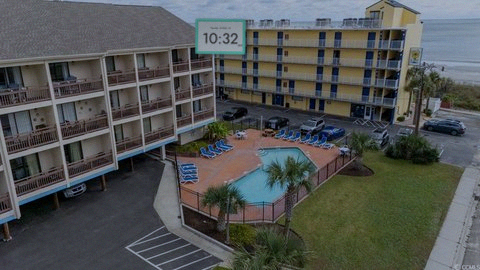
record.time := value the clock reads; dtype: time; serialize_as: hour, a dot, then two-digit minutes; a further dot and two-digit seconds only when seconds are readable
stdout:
10.32
